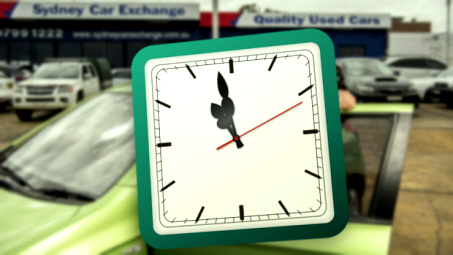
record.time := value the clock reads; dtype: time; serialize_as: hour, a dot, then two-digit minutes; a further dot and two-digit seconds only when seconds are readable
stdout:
10.58.11
